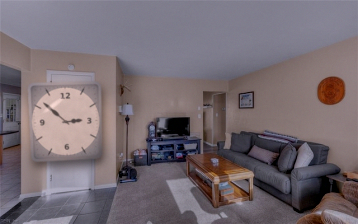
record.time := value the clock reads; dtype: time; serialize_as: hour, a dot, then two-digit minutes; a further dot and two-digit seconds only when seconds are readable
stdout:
2.52
